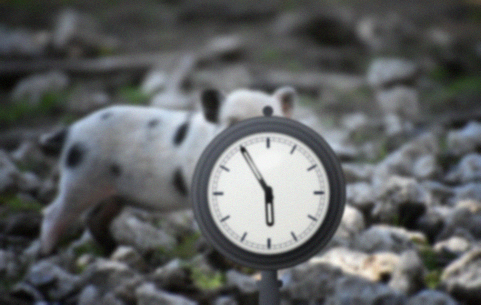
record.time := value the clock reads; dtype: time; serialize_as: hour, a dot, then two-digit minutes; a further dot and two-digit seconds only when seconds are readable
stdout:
5.55
